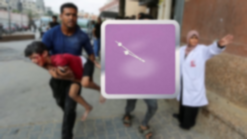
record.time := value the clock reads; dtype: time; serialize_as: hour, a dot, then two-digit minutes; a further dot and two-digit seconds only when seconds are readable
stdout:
9.51
